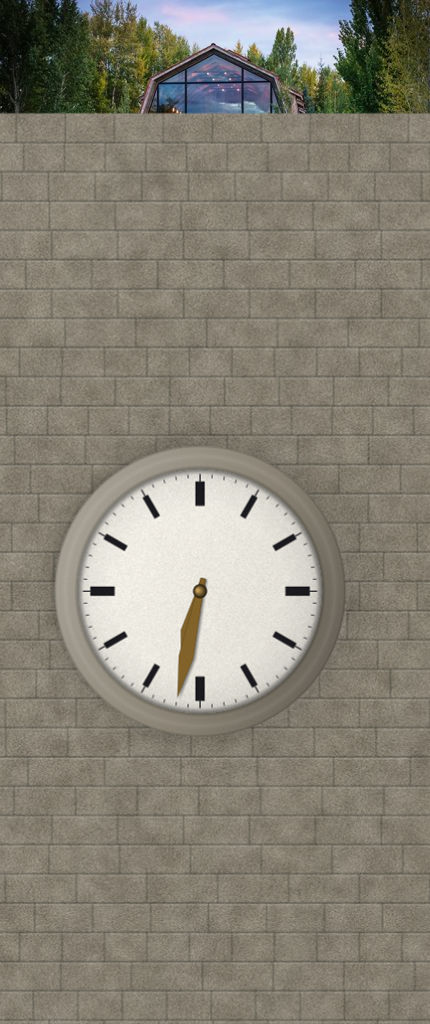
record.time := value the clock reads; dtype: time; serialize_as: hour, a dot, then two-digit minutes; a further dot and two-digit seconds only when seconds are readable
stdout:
6.32
